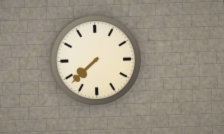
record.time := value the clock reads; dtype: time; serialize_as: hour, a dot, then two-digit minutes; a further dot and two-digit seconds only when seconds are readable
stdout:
7.38
